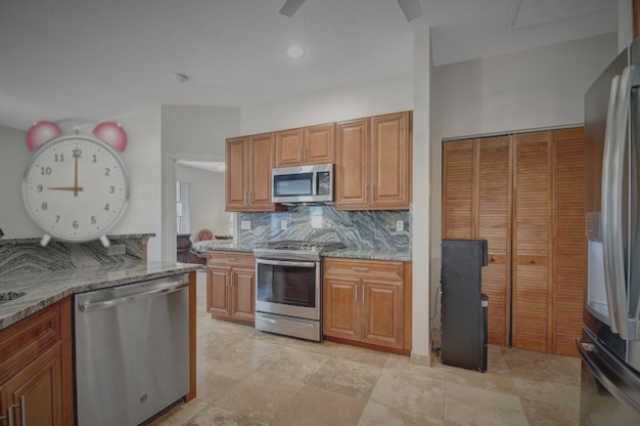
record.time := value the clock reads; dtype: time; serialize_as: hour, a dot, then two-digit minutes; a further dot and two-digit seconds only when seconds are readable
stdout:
9.00
